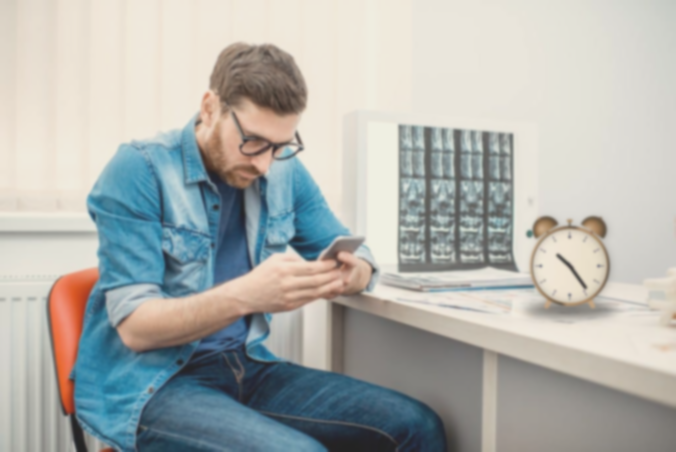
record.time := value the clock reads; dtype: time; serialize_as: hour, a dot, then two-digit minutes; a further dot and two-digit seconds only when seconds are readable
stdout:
10.24
